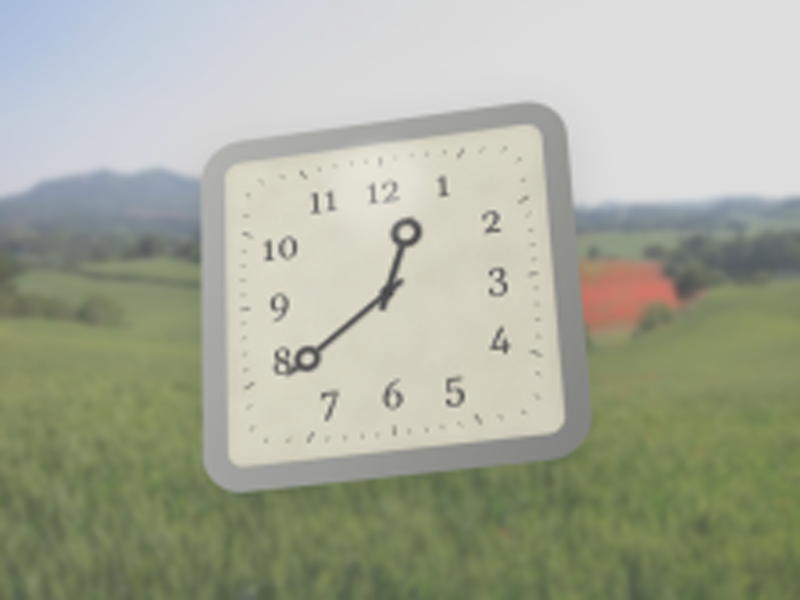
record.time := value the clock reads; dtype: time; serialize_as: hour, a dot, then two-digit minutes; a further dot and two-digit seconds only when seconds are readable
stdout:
12.39
